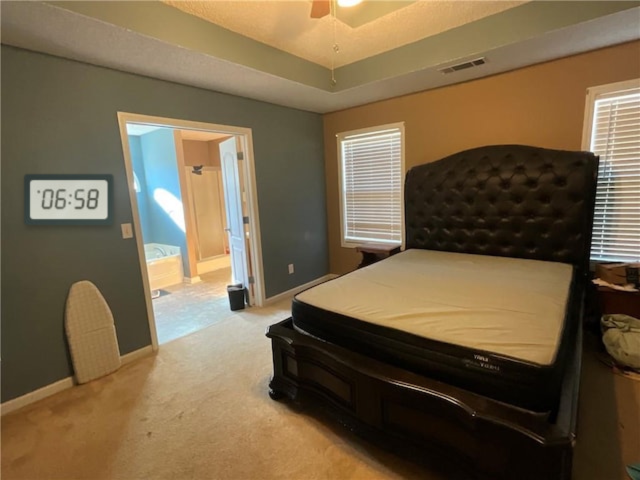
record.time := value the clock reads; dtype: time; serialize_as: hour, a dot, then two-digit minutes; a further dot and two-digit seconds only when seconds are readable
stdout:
6.58
